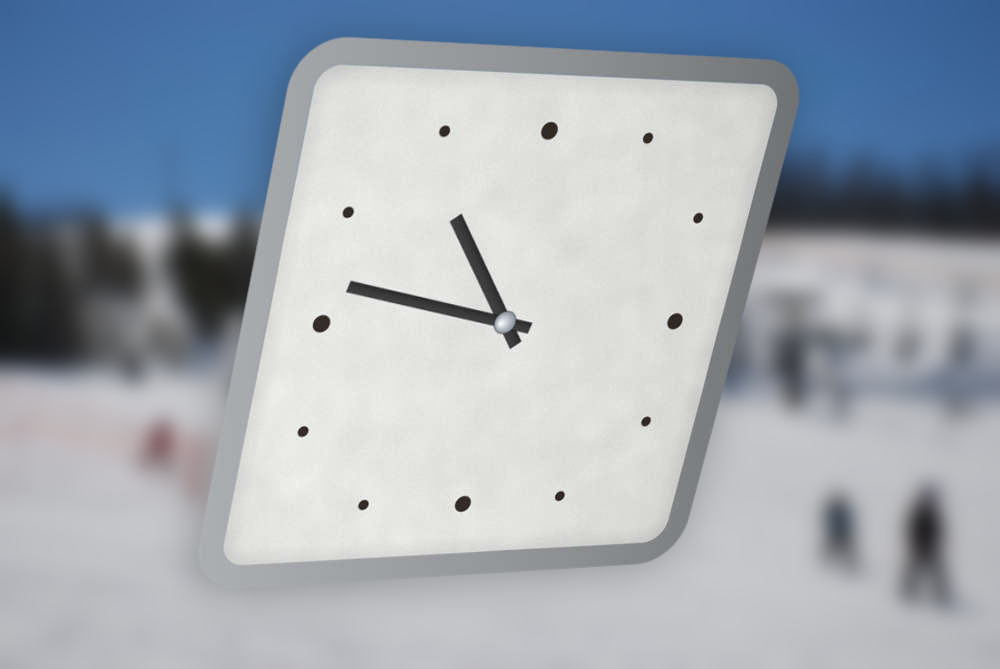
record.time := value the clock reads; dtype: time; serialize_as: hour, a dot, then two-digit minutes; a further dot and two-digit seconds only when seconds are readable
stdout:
10.47
